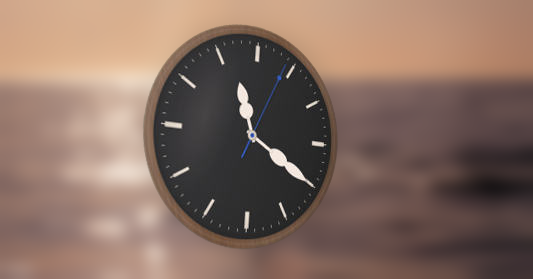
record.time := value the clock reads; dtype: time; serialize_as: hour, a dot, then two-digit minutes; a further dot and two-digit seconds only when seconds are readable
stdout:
11.20.04
